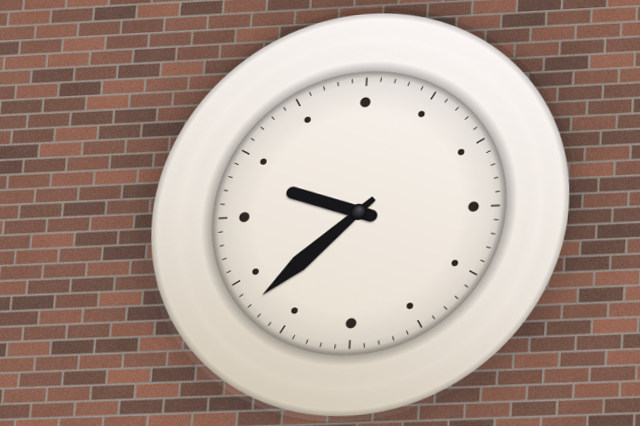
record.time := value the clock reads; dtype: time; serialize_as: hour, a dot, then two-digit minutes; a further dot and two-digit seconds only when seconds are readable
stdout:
9.38
